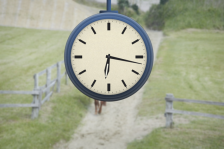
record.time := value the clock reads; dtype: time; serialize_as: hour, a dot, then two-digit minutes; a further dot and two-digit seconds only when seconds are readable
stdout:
6.17
